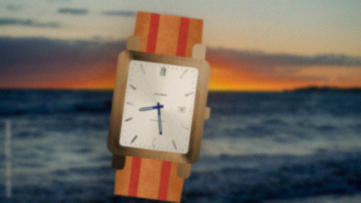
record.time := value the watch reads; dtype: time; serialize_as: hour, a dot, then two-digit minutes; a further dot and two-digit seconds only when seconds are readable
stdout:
8.28
